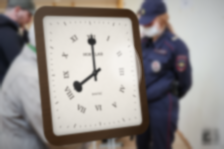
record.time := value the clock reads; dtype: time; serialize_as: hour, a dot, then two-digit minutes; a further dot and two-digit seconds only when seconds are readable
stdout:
8.00
